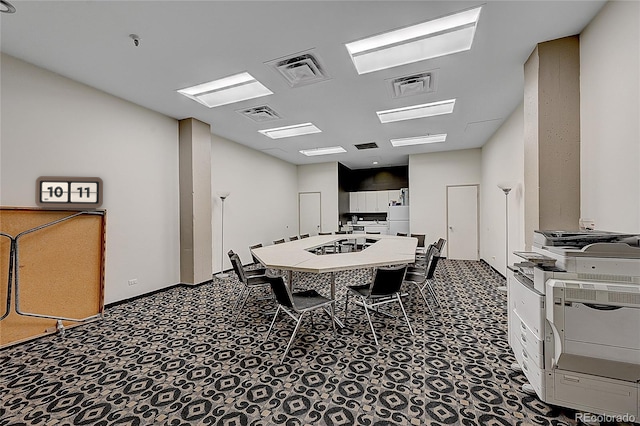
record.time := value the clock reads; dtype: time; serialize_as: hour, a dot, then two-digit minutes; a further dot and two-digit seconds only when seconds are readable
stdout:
10.11
